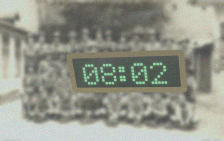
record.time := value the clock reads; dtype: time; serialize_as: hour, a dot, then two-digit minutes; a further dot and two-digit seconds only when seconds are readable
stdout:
8.02
